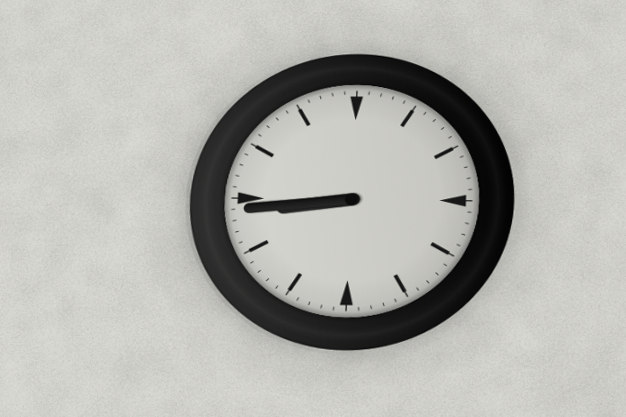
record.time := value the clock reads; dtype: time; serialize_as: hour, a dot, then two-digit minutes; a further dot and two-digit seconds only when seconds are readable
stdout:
8.44
